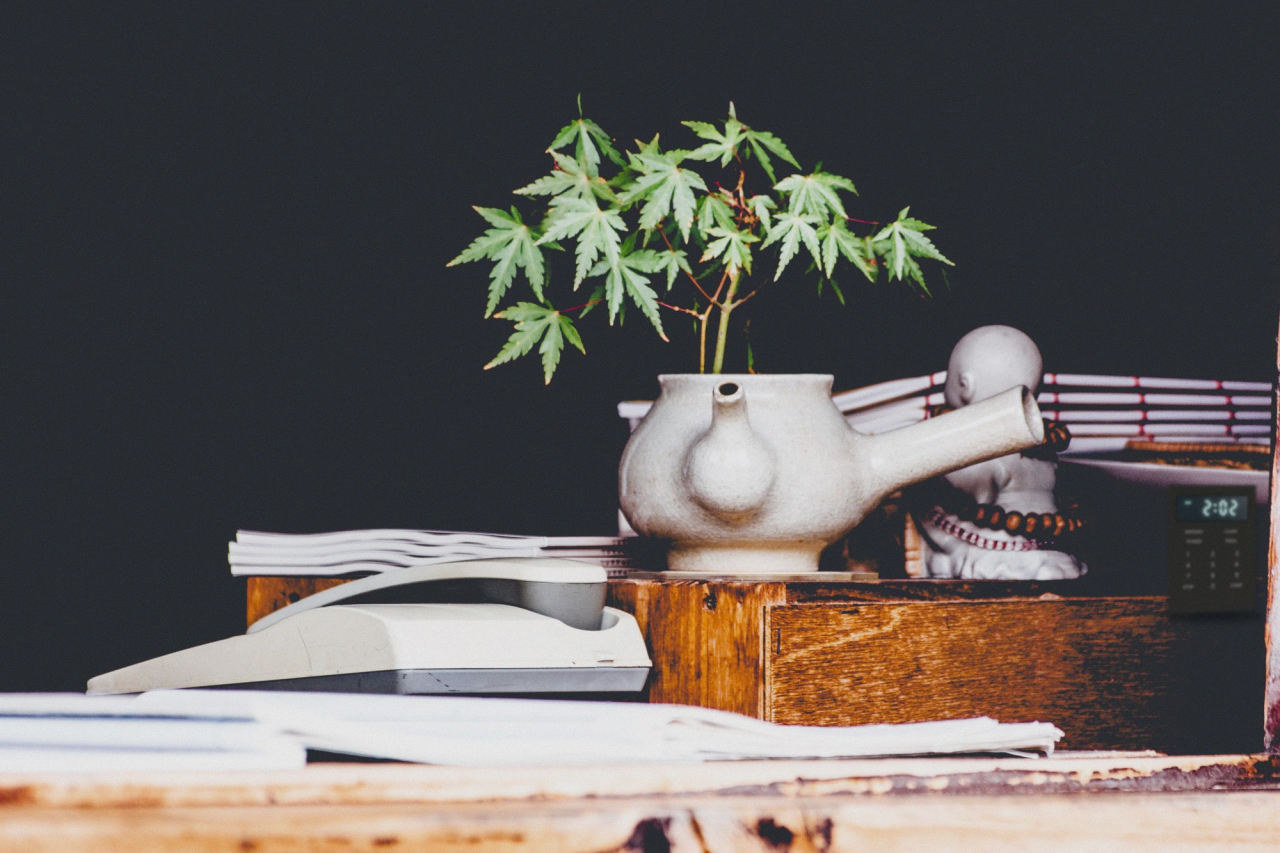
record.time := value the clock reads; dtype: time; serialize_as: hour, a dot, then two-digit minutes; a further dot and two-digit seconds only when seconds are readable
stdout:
2.02
